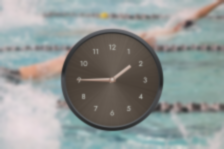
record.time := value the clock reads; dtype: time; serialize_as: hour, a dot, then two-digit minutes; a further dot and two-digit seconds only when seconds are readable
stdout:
1.45
